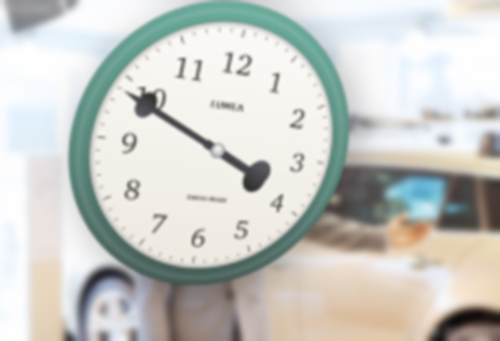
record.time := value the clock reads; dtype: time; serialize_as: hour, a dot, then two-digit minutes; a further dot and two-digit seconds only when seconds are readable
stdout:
3.49
